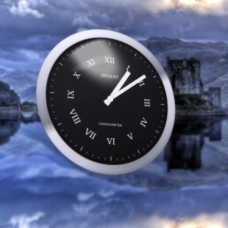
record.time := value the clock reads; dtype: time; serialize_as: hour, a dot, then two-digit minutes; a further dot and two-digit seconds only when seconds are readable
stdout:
1.09
